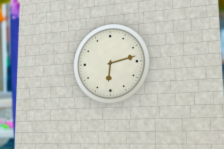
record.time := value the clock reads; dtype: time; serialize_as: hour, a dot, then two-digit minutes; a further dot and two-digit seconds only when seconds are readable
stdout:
6.13
